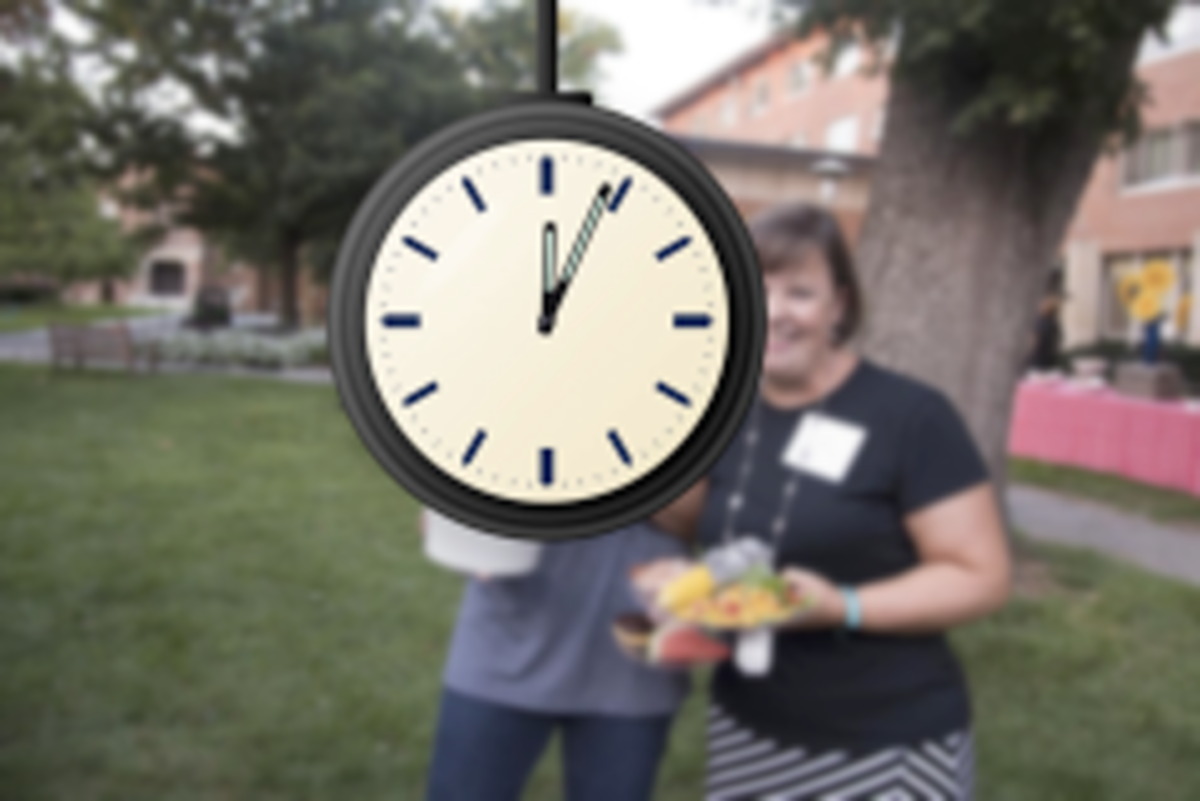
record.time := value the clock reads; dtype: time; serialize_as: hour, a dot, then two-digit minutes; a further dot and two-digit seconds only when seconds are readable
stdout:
12.04
